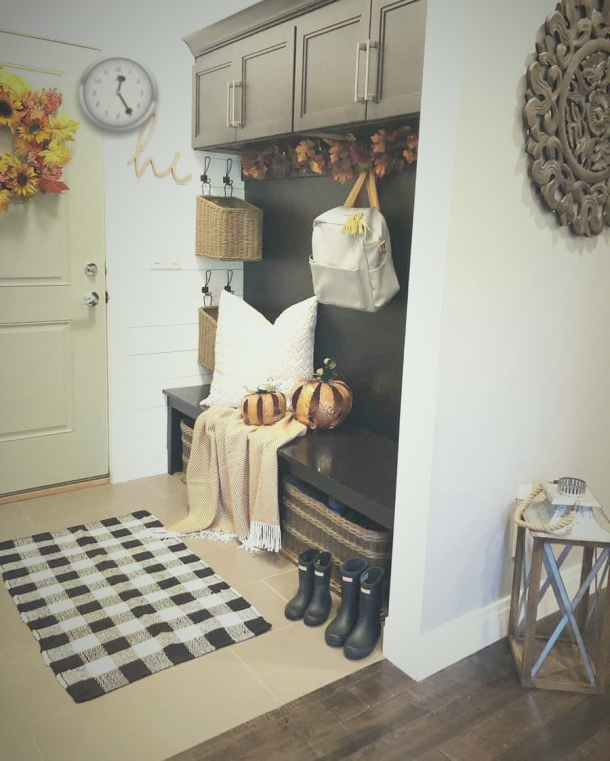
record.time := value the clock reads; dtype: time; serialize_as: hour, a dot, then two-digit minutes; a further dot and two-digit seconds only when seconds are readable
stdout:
12.25
